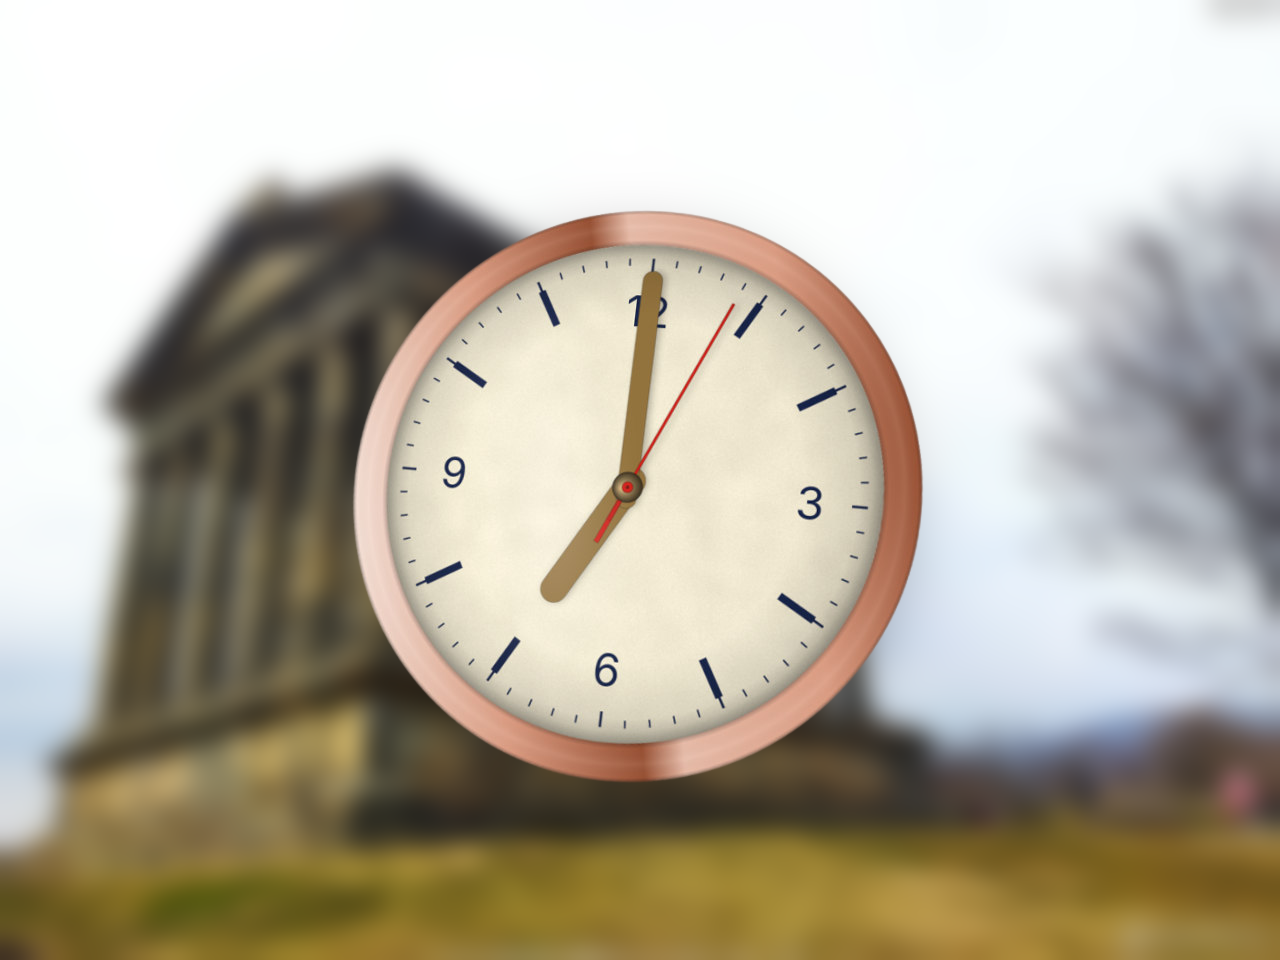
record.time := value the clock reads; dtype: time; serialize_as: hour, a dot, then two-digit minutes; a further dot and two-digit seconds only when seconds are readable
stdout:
7.00.04
